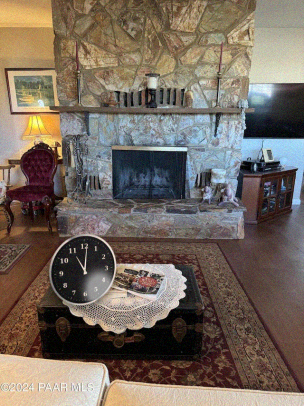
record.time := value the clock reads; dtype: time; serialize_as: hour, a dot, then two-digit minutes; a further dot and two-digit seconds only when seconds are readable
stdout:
11.01
